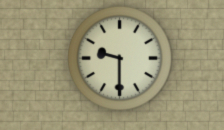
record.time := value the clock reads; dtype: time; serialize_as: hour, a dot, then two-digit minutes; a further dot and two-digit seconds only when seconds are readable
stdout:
9.30
